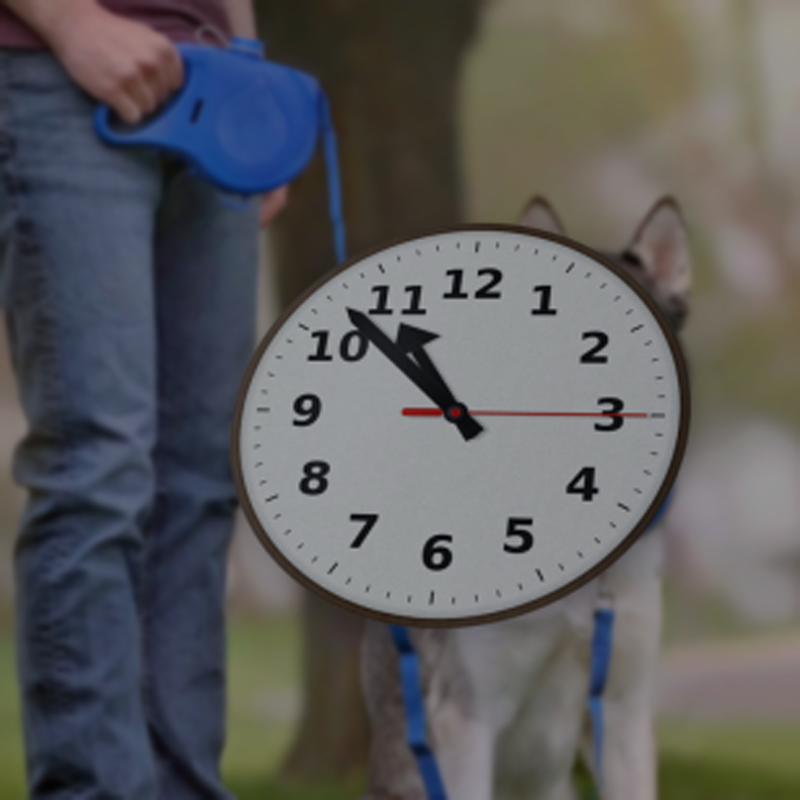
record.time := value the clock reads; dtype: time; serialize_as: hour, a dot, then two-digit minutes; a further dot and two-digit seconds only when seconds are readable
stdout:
10.52.15
